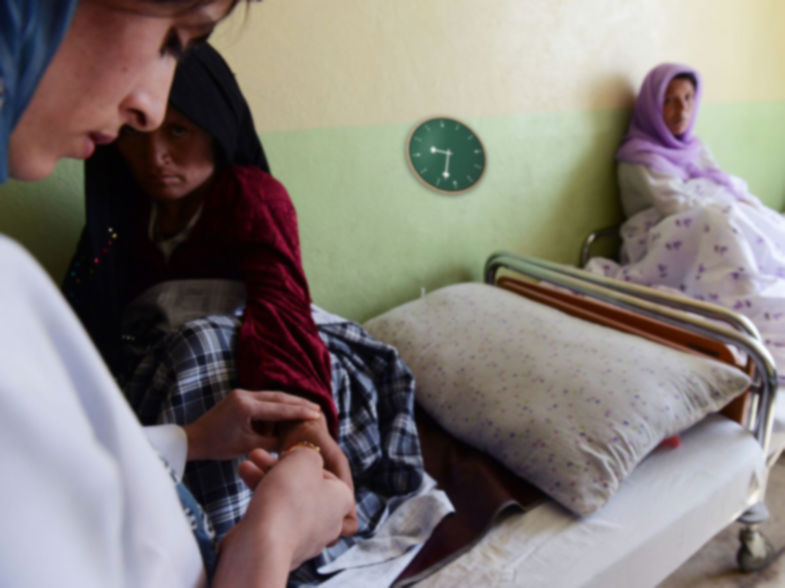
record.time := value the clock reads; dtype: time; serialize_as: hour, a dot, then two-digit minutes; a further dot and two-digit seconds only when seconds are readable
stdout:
9.33
